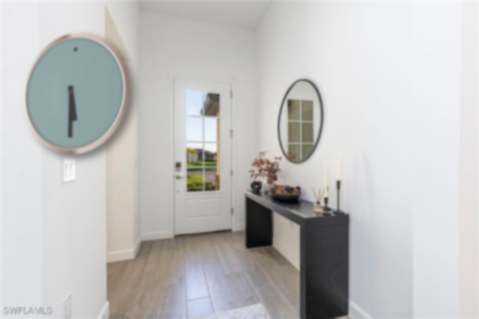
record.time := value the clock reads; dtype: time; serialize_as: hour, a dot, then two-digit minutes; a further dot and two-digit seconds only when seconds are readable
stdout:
5.29
